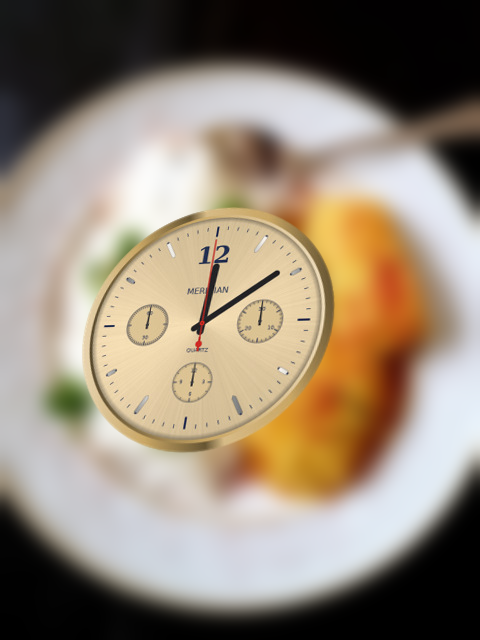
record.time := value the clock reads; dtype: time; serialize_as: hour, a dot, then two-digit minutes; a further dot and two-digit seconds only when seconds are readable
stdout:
12.09
